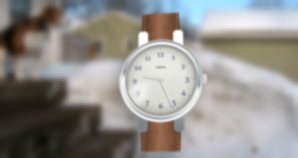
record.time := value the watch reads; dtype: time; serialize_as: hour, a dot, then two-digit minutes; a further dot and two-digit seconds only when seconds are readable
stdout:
9.26
